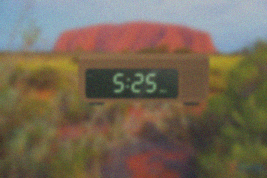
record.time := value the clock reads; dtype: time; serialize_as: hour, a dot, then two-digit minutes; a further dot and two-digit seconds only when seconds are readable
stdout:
5.25
